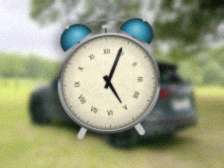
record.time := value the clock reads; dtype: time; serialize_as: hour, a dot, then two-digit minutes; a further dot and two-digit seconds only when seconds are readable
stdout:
5.04
